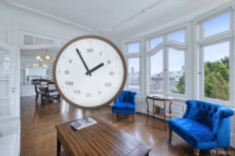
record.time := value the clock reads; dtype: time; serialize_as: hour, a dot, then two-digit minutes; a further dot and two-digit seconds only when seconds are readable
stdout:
1.55
